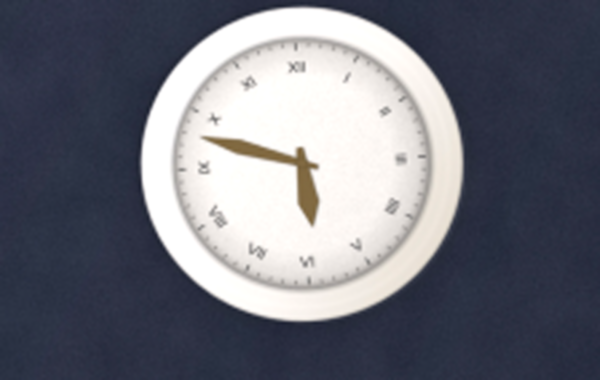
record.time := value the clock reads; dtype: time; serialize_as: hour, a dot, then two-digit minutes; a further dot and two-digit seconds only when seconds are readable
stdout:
5.48
